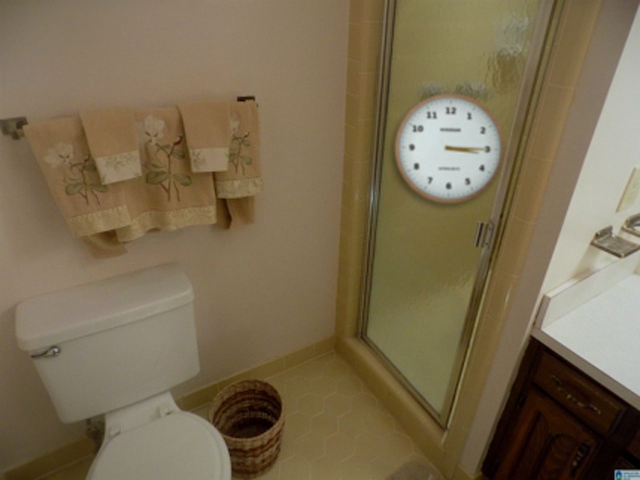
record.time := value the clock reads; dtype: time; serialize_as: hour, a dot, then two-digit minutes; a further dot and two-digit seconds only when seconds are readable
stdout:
3.15
